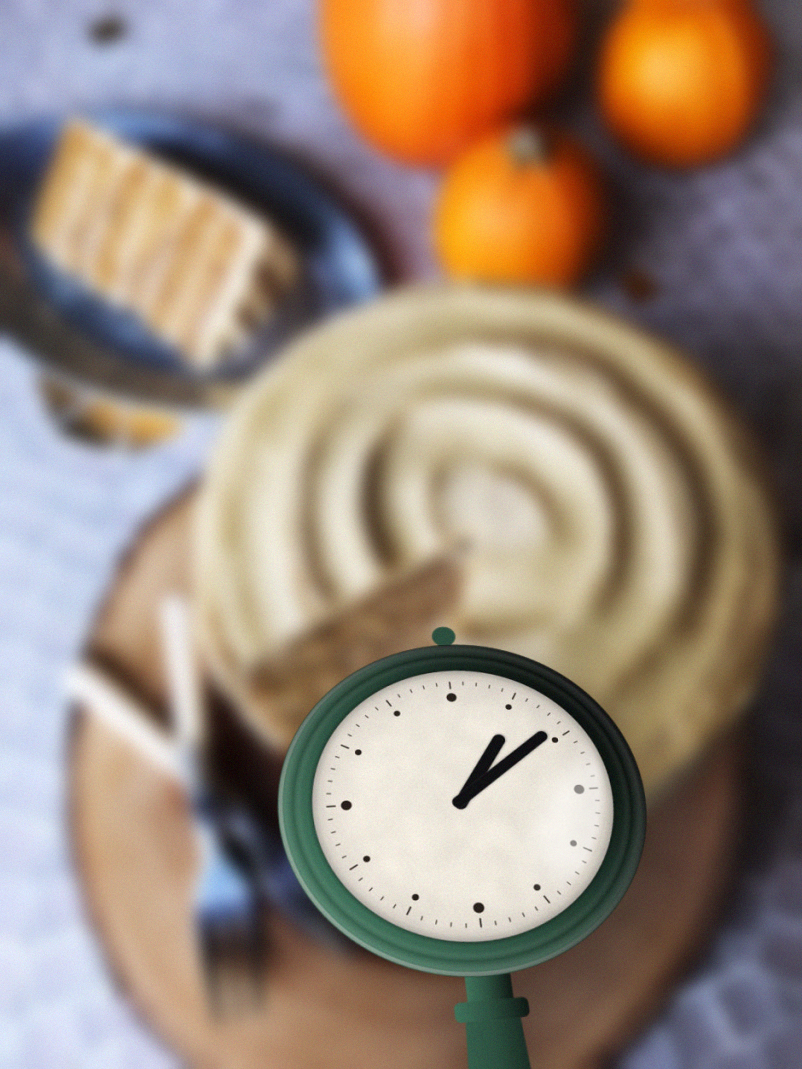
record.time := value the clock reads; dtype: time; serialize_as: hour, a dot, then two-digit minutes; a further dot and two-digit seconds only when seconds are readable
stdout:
1.09
